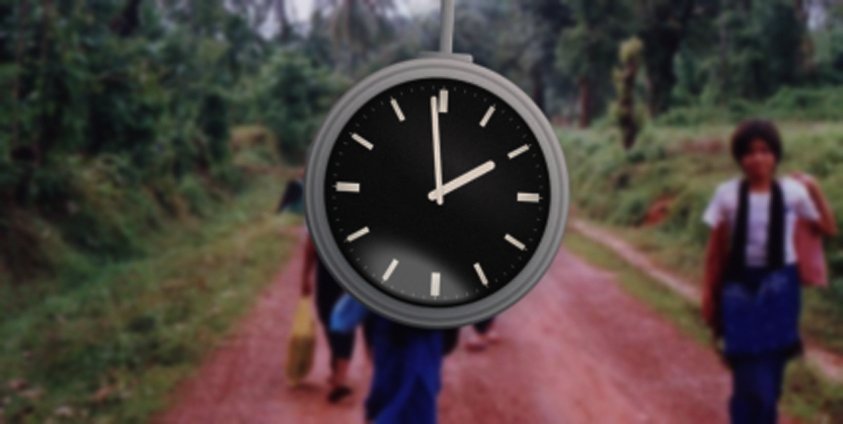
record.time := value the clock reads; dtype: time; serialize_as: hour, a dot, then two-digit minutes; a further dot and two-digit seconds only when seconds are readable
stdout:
1.59
